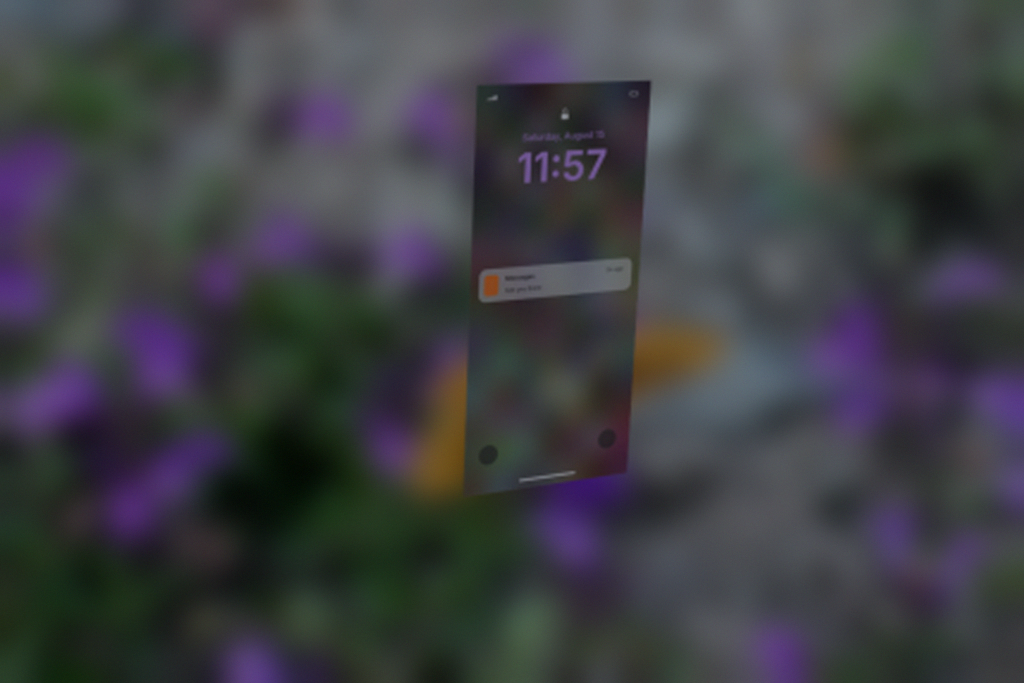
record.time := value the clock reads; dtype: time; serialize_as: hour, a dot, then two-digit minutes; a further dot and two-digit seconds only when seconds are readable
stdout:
11.57
